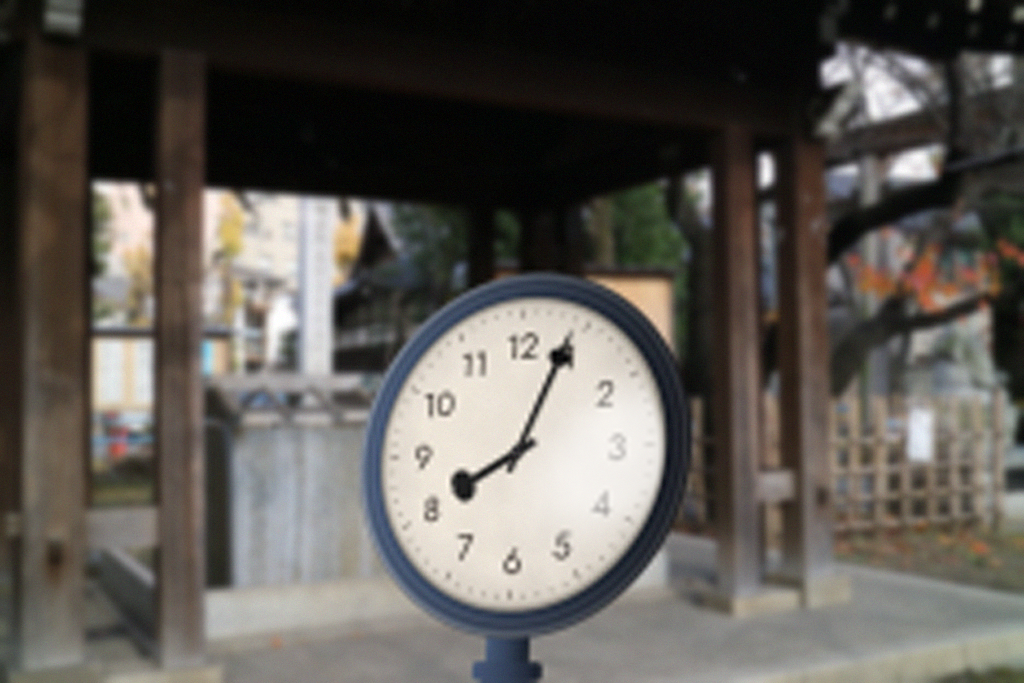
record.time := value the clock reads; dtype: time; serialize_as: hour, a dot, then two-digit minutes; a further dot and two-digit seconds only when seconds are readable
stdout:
8.04
